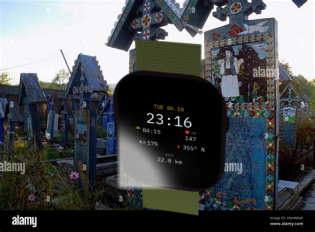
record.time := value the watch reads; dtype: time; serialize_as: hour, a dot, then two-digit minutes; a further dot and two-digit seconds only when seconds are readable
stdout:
23.16
